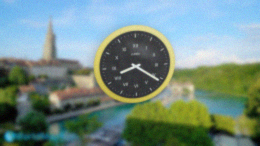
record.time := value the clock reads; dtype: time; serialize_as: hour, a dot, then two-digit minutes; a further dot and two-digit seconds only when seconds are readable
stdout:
8.21
